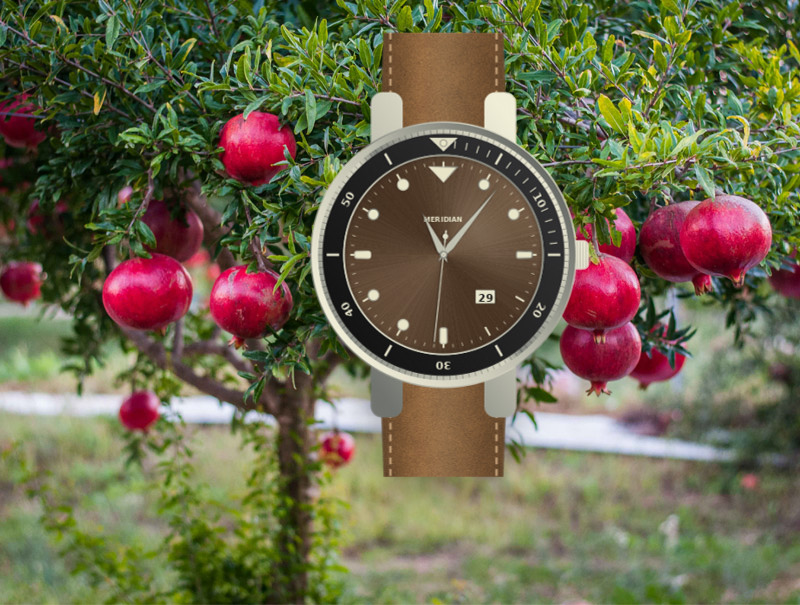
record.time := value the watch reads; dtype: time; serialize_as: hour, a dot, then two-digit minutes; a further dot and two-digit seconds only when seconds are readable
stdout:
11.06.31
